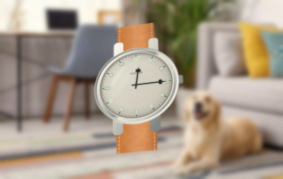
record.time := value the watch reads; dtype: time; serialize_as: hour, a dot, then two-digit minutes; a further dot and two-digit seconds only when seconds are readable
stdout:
12.15
